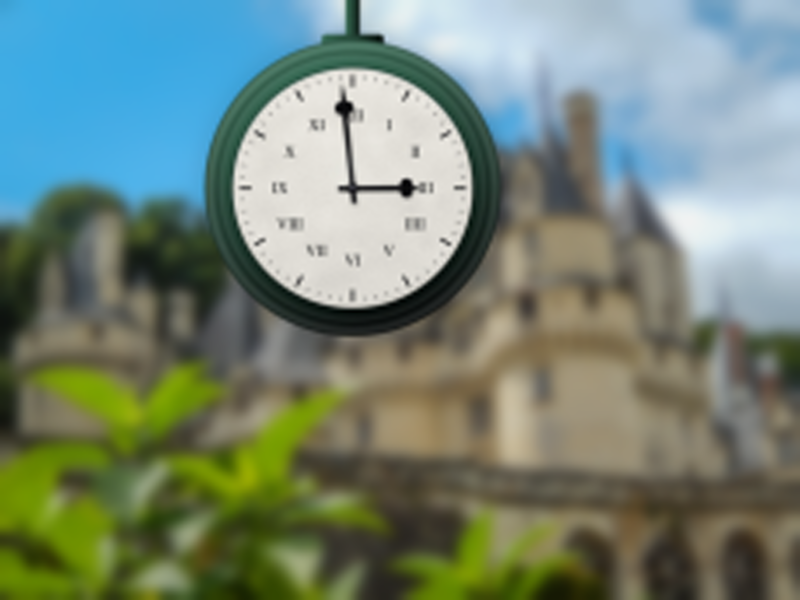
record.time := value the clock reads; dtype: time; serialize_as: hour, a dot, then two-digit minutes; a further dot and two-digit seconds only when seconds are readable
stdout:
2.59
